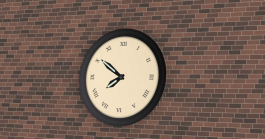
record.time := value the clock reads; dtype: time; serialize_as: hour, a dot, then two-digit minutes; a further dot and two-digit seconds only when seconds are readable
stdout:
7.51
